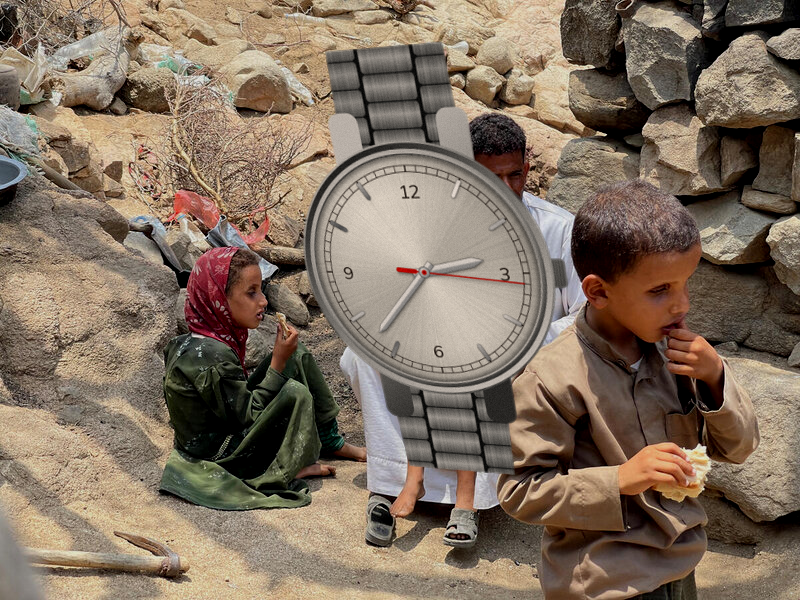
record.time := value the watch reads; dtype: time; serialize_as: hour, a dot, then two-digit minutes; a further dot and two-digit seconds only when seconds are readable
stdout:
2.37.16
